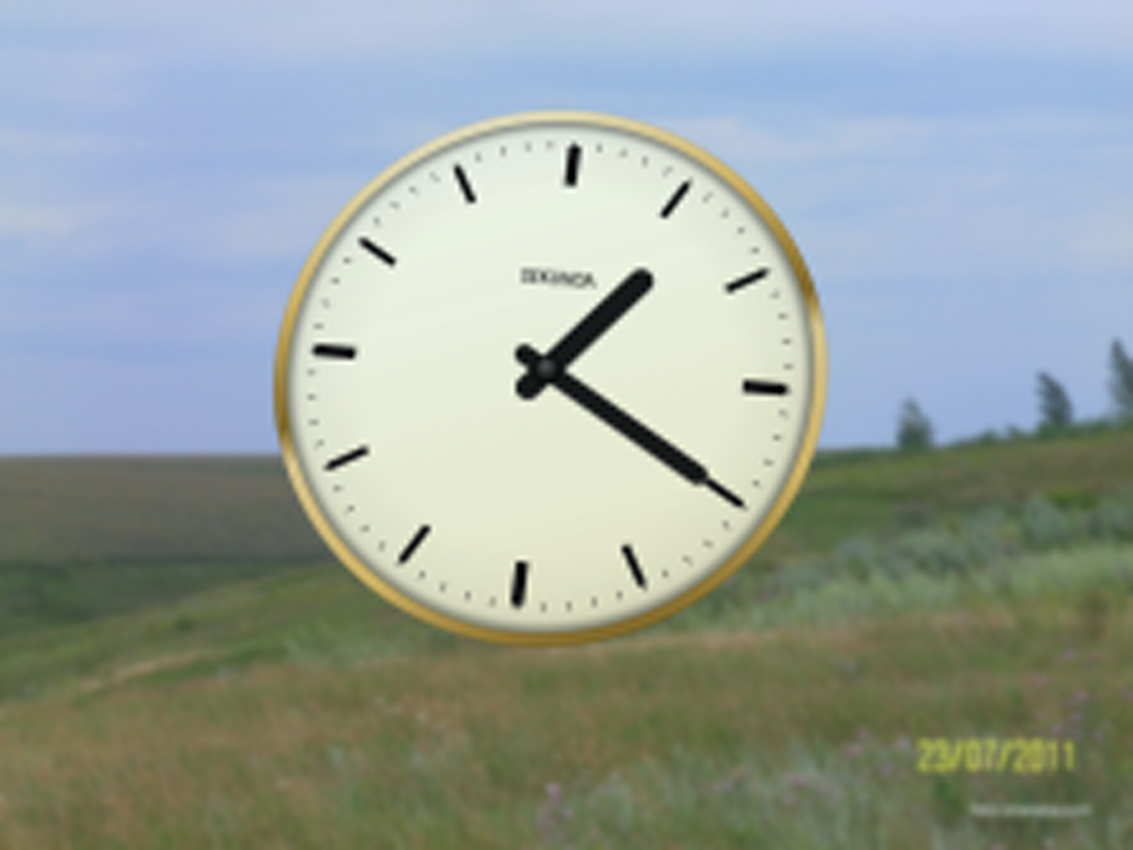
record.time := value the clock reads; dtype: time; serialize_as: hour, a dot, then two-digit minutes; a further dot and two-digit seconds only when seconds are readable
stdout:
1.20
